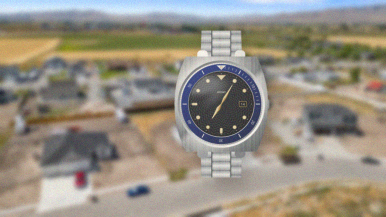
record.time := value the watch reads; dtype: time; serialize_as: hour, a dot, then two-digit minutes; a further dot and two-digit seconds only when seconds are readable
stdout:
7.05
